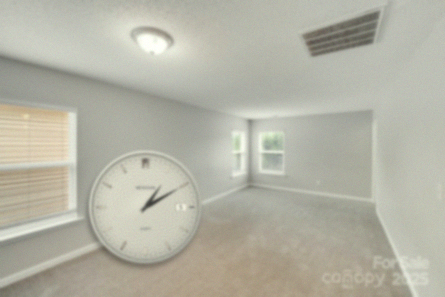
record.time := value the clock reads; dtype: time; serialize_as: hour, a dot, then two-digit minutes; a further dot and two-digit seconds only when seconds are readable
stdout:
1.10
